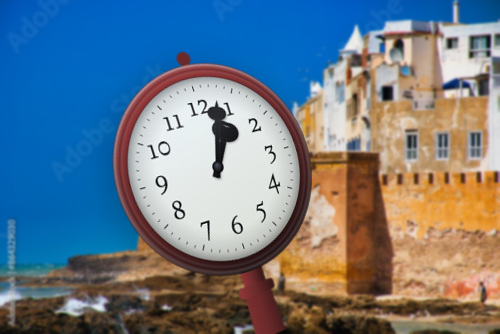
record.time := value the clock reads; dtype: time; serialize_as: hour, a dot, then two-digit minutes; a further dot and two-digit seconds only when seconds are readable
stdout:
1.03
